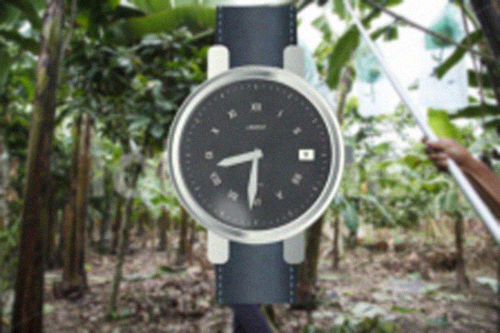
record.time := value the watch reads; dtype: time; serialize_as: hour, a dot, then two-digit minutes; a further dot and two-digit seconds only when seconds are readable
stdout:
8.31
